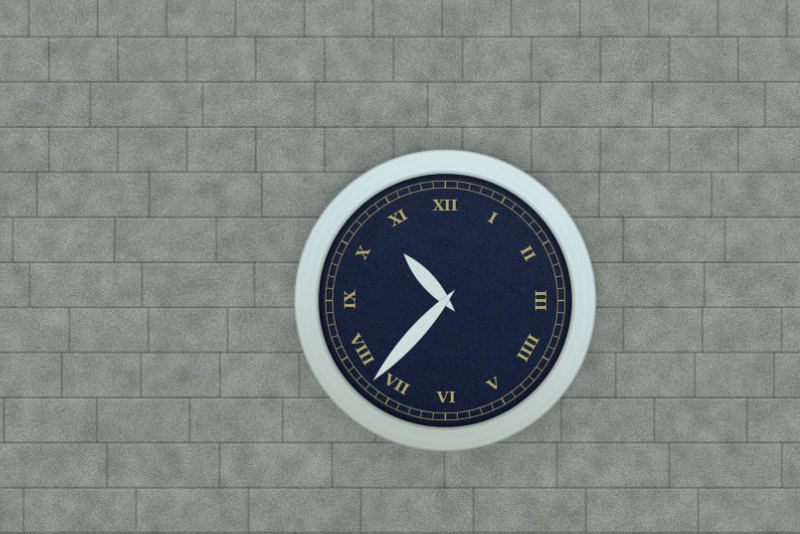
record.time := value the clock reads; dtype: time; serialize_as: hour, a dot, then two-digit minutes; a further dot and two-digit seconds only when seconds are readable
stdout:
10.37
